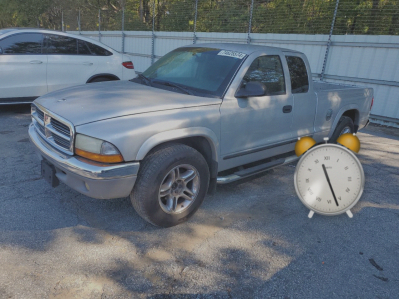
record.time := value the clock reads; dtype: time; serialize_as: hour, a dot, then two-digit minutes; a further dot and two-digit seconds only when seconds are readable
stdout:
11.27
